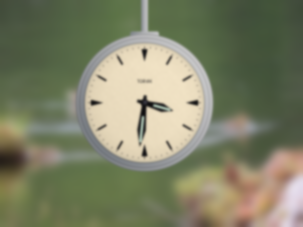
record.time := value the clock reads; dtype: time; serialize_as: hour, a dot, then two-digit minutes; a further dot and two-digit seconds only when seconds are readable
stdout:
3.31
